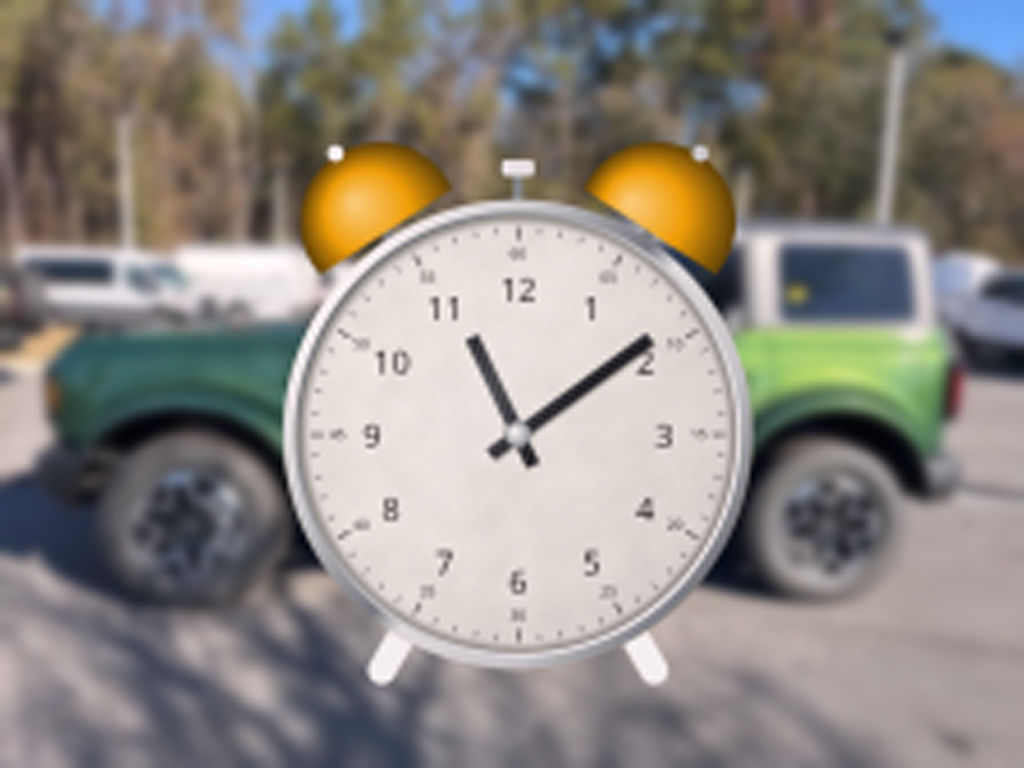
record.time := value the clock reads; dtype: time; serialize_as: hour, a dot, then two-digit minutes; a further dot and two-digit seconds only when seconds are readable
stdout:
11.09
